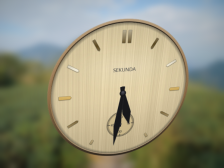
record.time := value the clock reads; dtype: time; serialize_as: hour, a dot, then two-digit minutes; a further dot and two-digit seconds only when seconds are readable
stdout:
5.31
